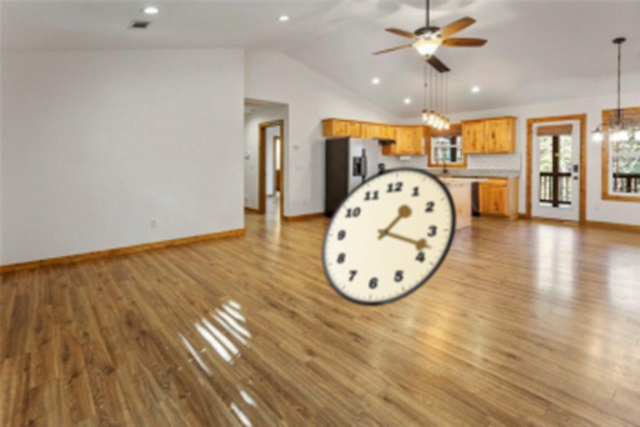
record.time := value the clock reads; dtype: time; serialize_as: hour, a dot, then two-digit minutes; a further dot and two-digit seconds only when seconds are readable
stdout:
1.18
